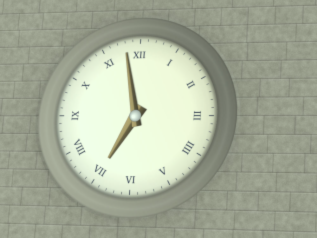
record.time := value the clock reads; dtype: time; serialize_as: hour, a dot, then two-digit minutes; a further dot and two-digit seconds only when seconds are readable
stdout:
6.58
